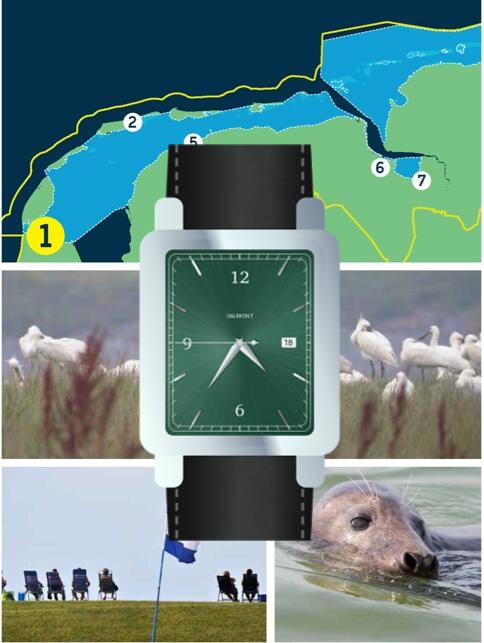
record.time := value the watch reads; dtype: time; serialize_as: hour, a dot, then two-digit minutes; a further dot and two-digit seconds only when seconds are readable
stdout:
4.35.45
